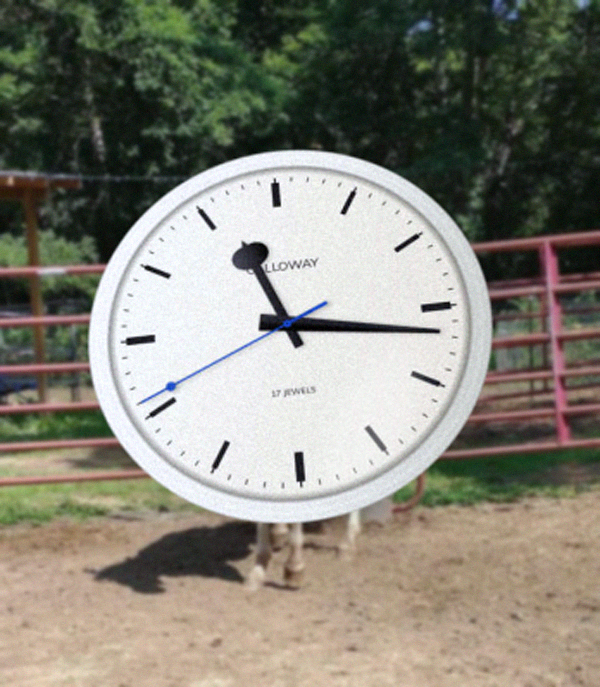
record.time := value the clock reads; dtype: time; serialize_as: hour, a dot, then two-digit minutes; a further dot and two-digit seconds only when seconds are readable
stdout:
11.16.41
